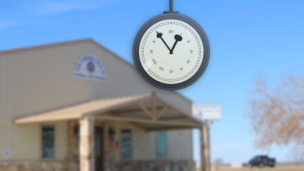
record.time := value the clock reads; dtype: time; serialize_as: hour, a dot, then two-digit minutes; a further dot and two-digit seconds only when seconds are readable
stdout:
12.54
